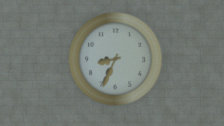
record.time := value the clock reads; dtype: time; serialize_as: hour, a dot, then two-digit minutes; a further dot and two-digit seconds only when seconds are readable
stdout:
8.34
